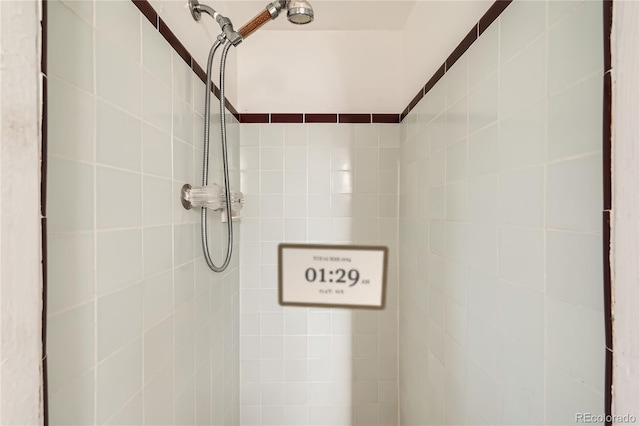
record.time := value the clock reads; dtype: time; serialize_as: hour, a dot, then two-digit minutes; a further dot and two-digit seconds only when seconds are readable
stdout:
1.29
